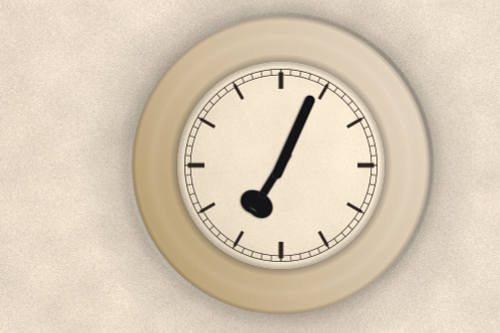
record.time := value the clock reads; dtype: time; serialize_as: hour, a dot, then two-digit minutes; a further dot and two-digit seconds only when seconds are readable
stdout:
7.04
